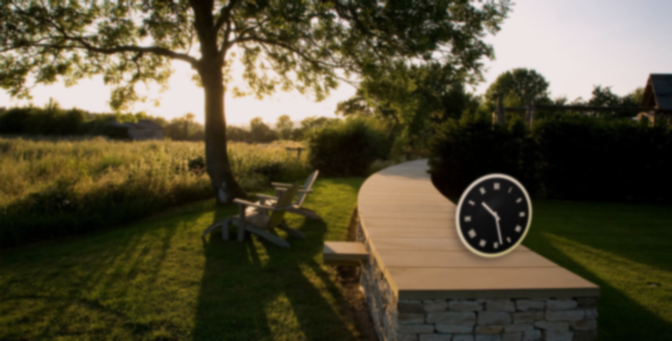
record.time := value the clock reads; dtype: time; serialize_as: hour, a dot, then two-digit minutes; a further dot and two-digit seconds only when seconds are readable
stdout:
10.28
